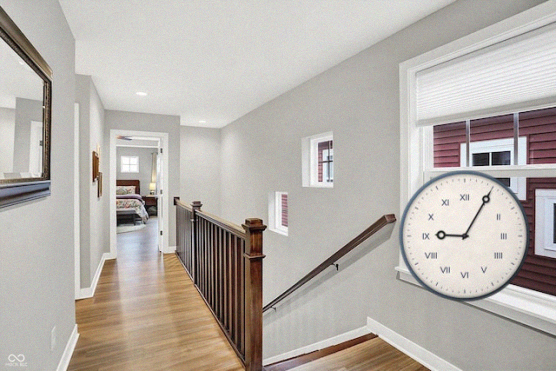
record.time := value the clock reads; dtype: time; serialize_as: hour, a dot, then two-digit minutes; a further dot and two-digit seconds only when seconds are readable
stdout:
9.05
